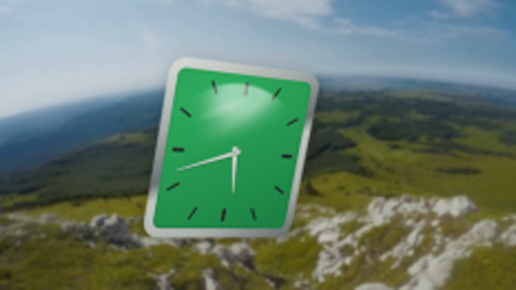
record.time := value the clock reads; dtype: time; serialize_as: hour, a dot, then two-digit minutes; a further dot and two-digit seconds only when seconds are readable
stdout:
5.42
